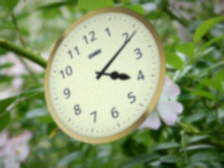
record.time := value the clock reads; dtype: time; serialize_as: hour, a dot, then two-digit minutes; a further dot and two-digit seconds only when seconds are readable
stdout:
4.11
